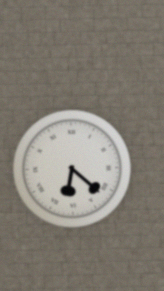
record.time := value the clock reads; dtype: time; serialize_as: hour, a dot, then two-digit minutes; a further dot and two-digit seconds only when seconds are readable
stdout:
6.22
